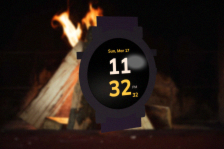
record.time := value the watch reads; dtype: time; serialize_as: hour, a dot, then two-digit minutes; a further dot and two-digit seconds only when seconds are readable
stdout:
11.32
